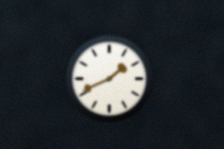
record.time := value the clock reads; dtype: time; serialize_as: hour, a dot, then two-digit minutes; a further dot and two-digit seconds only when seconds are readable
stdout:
1.41
